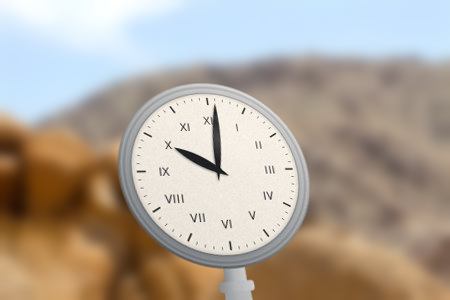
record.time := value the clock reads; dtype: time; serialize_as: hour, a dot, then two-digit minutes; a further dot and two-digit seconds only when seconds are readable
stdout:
10.01
